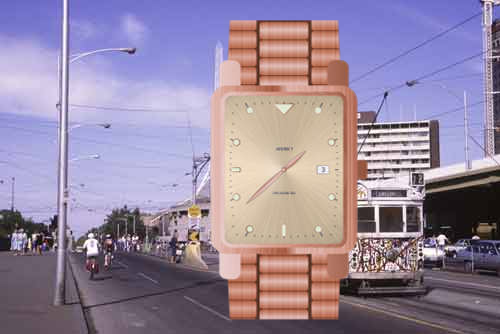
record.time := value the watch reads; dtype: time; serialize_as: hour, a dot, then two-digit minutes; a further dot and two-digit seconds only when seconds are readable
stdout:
1.38
